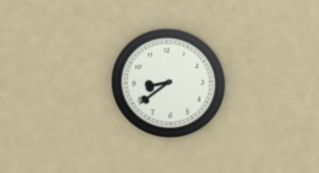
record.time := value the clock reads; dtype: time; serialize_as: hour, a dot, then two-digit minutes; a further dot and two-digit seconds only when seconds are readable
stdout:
8.39
